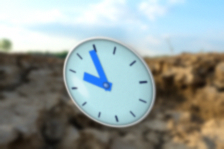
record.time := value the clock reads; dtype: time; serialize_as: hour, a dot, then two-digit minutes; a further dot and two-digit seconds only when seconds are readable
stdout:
9.59
